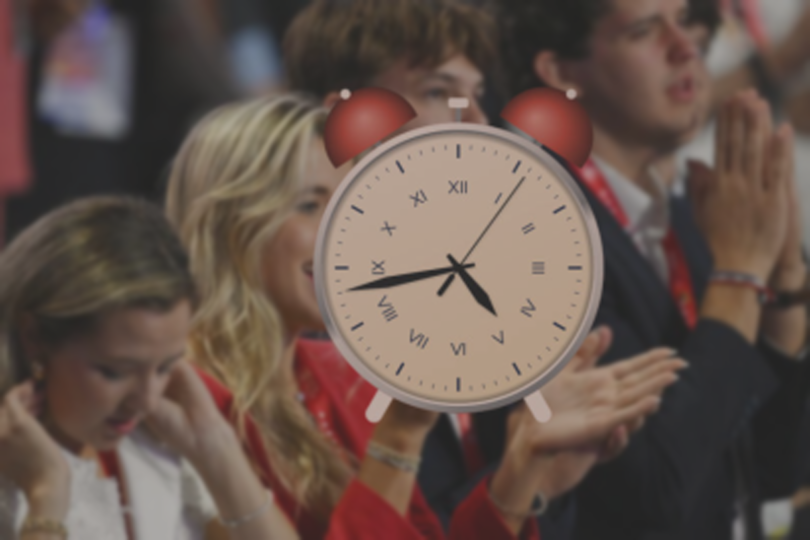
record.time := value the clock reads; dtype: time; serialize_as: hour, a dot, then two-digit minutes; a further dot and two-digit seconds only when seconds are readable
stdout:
4.43.06
